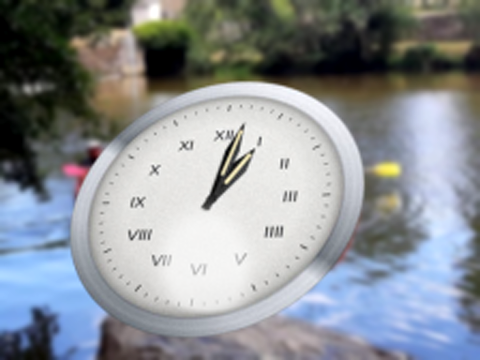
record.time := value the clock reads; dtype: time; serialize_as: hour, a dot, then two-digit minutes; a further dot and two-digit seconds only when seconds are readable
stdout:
1.02
